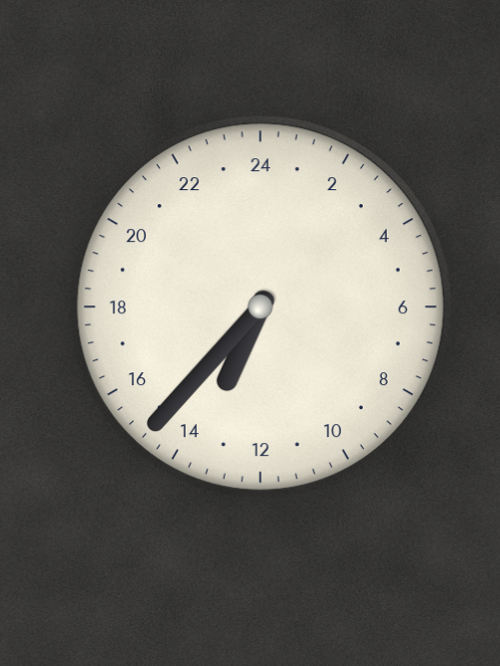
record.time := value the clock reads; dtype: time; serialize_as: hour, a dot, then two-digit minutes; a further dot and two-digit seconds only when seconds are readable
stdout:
13.37
